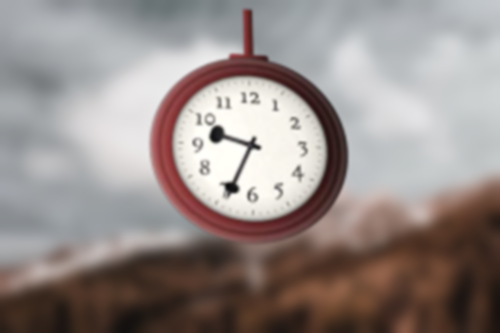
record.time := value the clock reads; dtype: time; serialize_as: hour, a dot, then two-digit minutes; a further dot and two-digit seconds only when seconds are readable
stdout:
9.34
